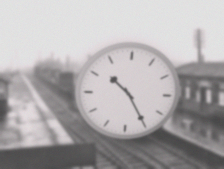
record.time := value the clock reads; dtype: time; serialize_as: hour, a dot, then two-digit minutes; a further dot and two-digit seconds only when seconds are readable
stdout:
10.25
